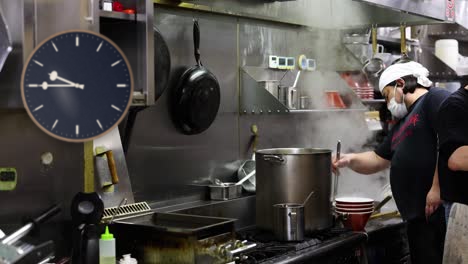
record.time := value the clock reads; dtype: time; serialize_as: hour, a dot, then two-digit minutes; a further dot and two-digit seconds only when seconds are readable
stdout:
9.45
